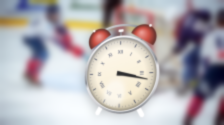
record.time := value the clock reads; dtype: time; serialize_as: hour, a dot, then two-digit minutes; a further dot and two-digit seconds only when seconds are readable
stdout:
3.17
